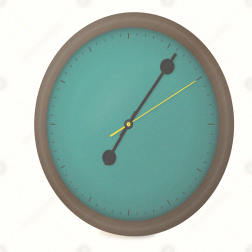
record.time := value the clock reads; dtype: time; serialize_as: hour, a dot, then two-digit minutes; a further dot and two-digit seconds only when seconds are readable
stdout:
7.06.10
